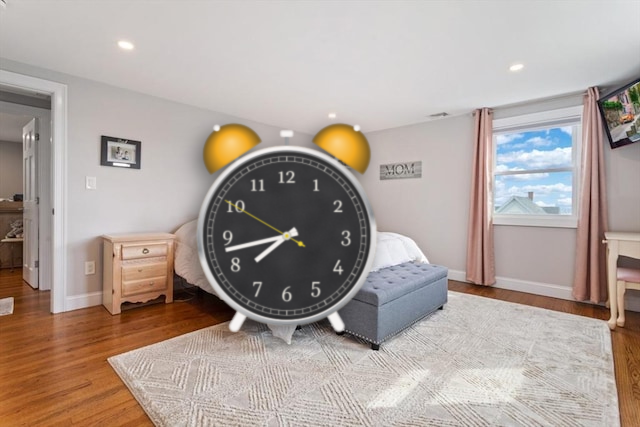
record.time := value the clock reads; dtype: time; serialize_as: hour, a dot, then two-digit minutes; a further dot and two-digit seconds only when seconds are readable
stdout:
7.42.50
